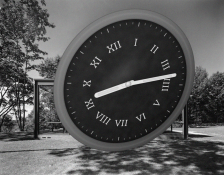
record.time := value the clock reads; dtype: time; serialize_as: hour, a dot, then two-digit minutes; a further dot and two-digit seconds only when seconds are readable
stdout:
9.18
